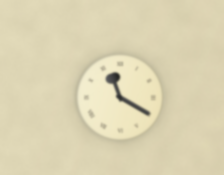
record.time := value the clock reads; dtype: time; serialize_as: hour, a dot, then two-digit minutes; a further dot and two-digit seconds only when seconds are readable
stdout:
11.20
